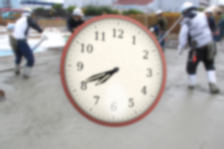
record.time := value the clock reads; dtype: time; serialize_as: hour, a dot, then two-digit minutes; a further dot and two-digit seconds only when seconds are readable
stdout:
7.41
